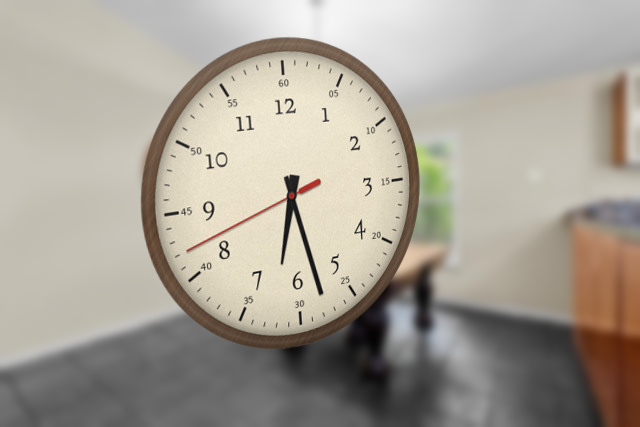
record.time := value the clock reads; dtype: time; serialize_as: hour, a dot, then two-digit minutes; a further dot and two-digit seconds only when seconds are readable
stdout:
6.27.42
